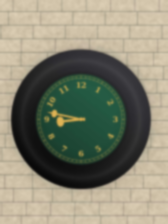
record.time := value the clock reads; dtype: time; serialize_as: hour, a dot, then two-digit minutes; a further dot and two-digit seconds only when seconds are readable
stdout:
8.47
